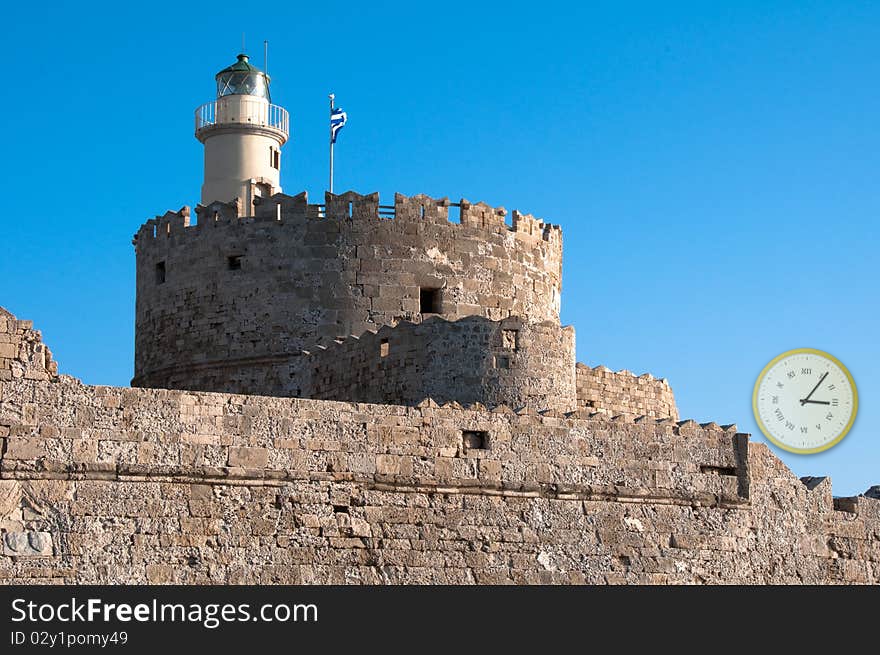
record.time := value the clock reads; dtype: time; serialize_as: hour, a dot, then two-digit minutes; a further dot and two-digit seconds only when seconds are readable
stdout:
3.06
